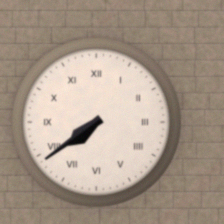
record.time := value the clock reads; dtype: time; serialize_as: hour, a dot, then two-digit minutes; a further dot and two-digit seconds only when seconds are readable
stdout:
7.39
